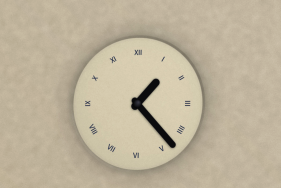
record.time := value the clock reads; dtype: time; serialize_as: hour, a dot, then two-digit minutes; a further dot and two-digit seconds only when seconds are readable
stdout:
1.23
